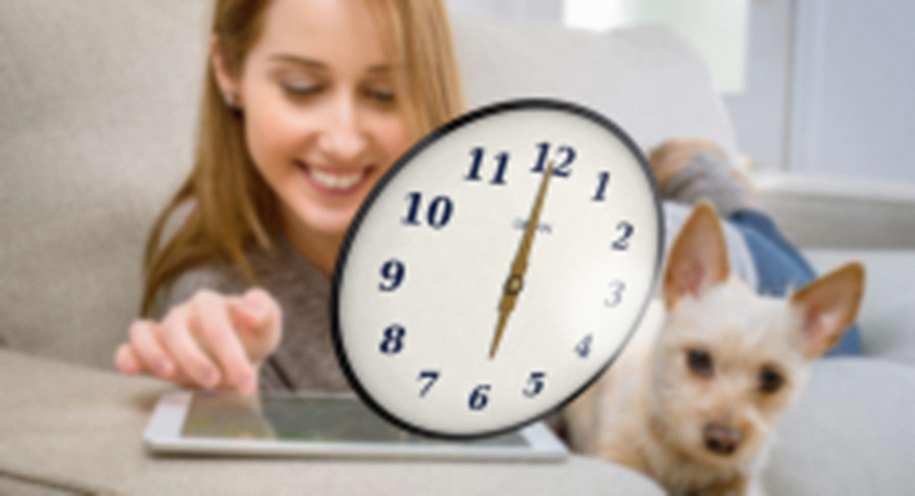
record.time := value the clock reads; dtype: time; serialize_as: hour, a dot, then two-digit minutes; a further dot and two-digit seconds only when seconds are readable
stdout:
6.00
